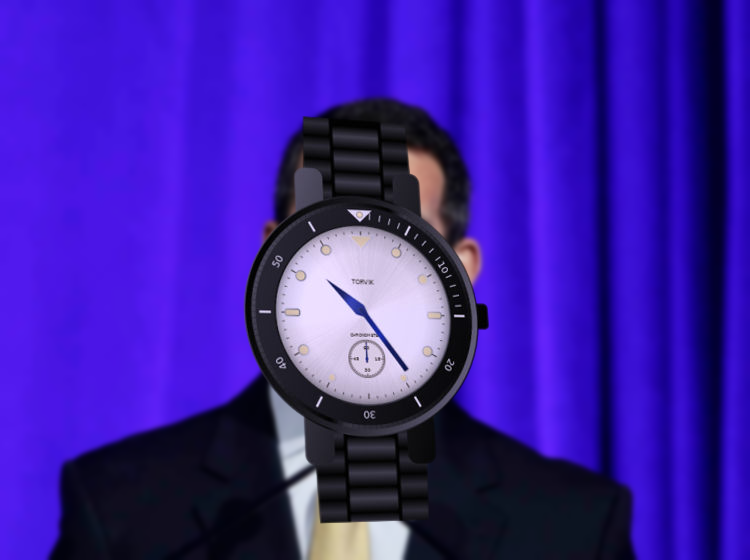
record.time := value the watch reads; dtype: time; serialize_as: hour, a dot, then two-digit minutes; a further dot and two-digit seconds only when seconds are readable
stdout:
10.24
